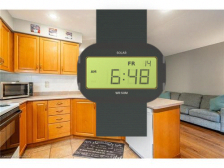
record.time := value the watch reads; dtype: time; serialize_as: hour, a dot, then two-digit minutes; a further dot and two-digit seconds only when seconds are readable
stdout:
6.48
